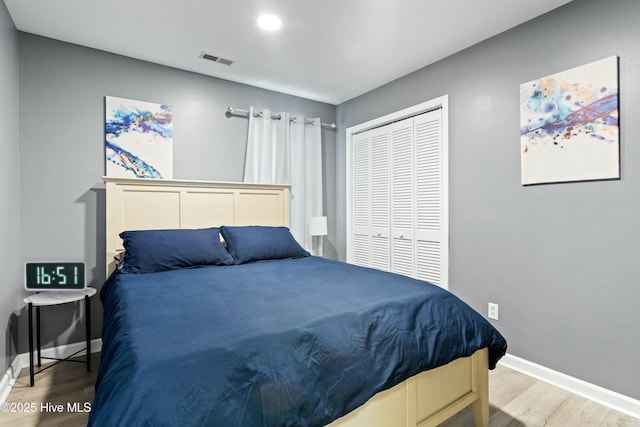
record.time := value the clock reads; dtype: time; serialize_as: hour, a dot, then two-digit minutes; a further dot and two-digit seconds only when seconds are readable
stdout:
16.51
